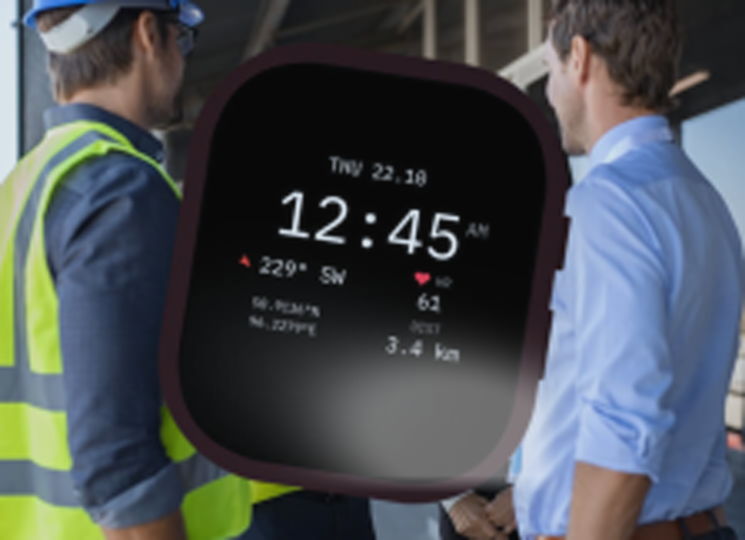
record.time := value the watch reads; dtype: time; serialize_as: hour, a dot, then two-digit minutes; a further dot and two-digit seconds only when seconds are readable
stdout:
12.45
